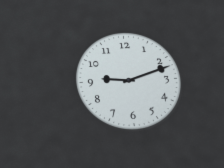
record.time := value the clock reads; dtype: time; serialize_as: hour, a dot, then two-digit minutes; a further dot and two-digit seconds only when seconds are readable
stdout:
9.12
